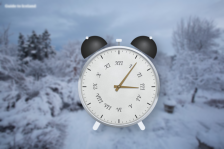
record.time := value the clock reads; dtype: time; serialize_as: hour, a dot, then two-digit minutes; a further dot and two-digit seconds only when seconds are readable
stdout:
3.06
